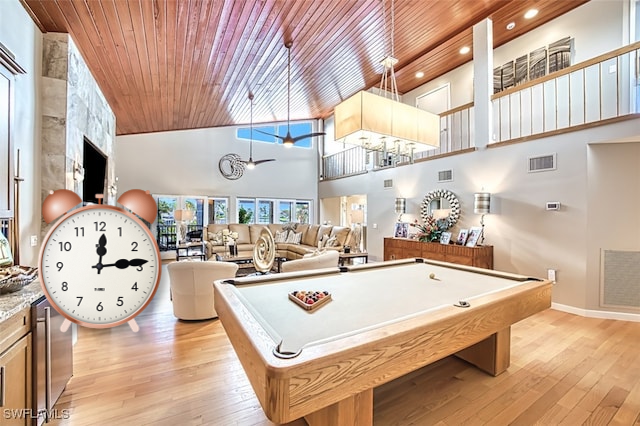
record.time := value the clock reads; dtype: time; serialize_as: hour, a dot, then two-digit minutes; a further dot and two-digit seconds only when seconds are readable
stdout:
12.14
